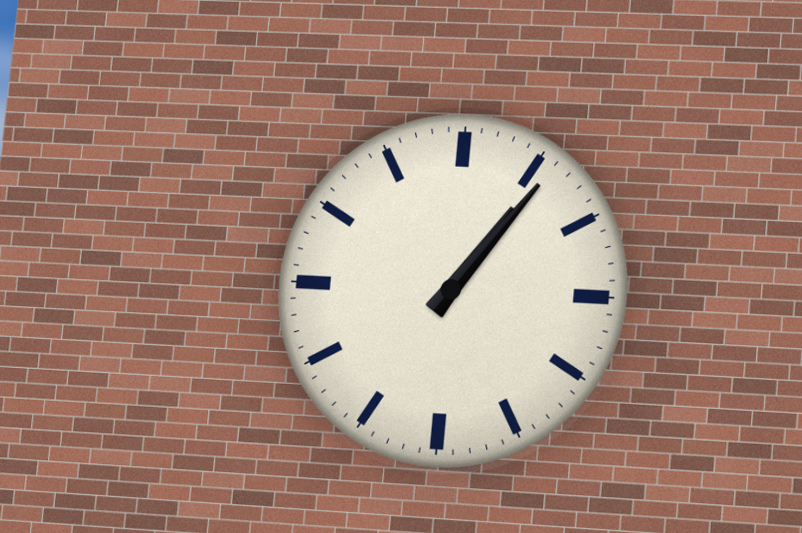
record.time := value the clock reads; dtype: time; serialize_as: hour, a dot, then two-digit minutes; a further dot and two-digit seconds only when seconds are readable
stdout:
1.06
